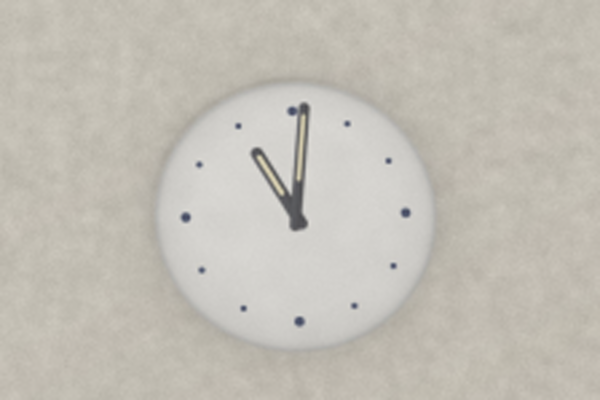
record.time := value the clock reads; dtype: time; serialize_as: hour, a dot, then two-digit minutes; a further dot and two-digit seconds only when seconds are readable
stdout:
11.01
